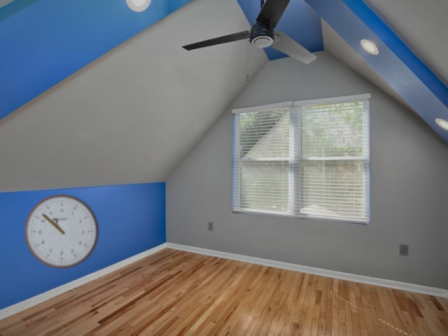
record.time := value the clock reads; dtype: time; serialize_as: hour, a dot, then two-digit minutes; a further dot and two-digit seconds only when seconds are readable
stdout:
10.52
